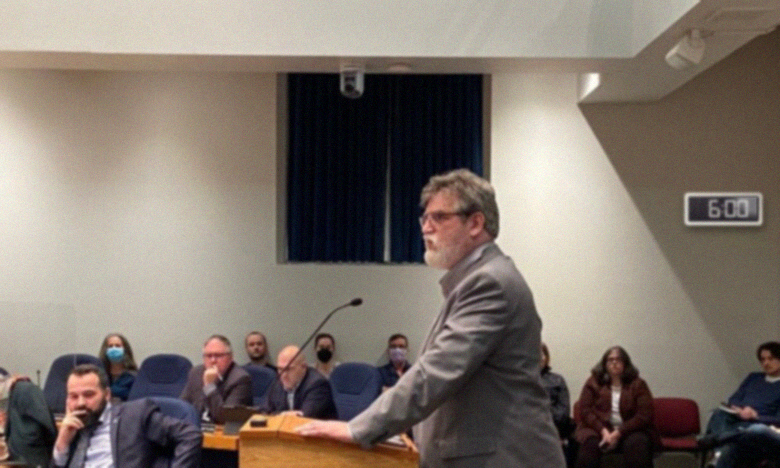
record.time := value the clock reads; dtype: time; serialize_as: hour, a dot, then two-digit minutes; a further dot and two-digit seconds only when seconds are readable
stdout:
6.00
